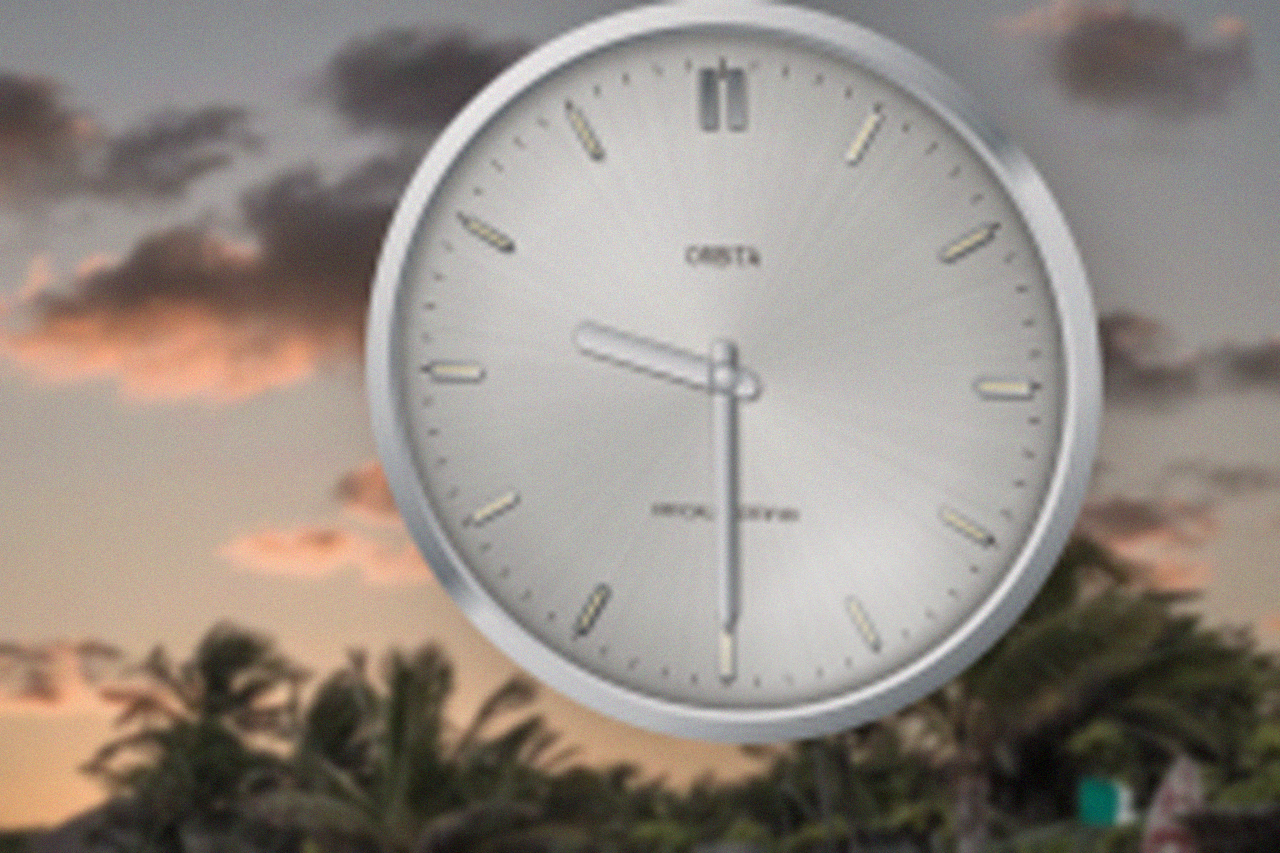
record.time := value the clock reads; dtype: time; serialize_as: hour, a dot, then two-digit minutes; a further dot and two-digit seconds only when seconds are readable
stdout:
9.30
